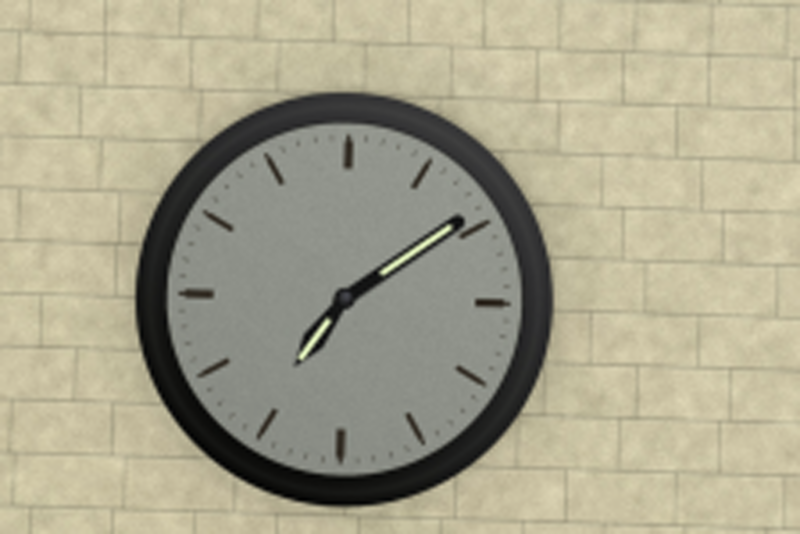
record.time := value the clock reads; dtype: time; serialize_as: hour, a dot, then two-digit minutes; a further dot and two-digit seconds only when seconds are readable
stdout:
7.09
